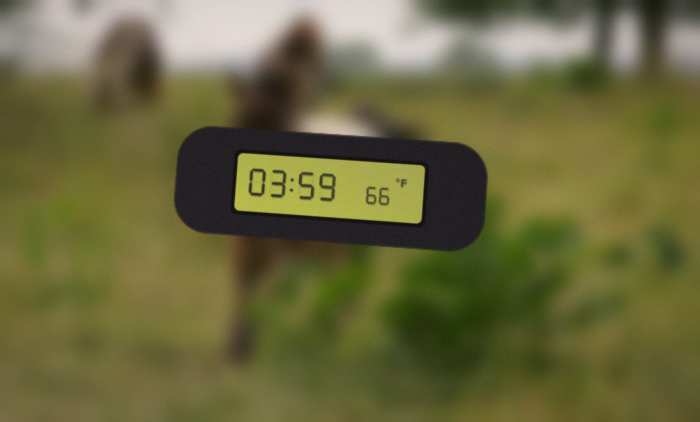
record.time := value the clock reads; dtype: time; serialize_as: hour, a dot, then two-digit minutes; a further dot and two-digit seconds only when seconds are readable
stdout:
3.59
